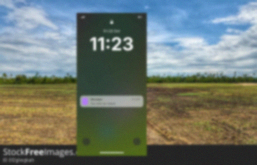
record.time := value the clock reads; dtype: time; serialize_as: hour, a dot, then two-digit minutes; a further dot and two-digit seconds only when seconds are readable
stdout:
11.23
